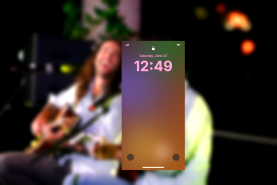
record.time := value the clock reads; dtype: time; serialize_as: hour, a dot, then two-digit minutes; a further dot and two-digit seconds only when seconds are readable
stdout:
12.49
